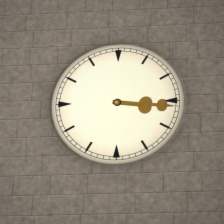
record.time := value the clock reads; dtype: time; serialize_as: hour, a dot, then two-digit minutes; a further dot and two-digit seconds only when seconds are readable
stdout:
3.16
